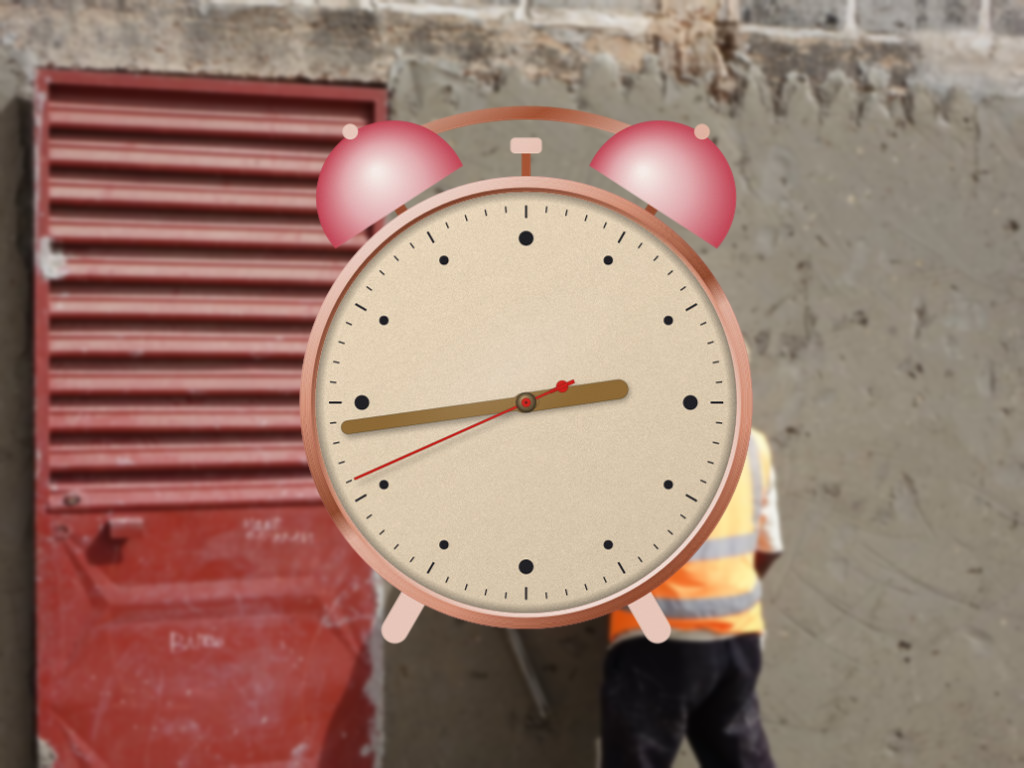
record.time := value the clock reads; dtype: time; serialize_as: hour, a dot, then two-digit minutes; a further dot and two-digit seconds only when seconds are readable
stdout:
2.43.41
